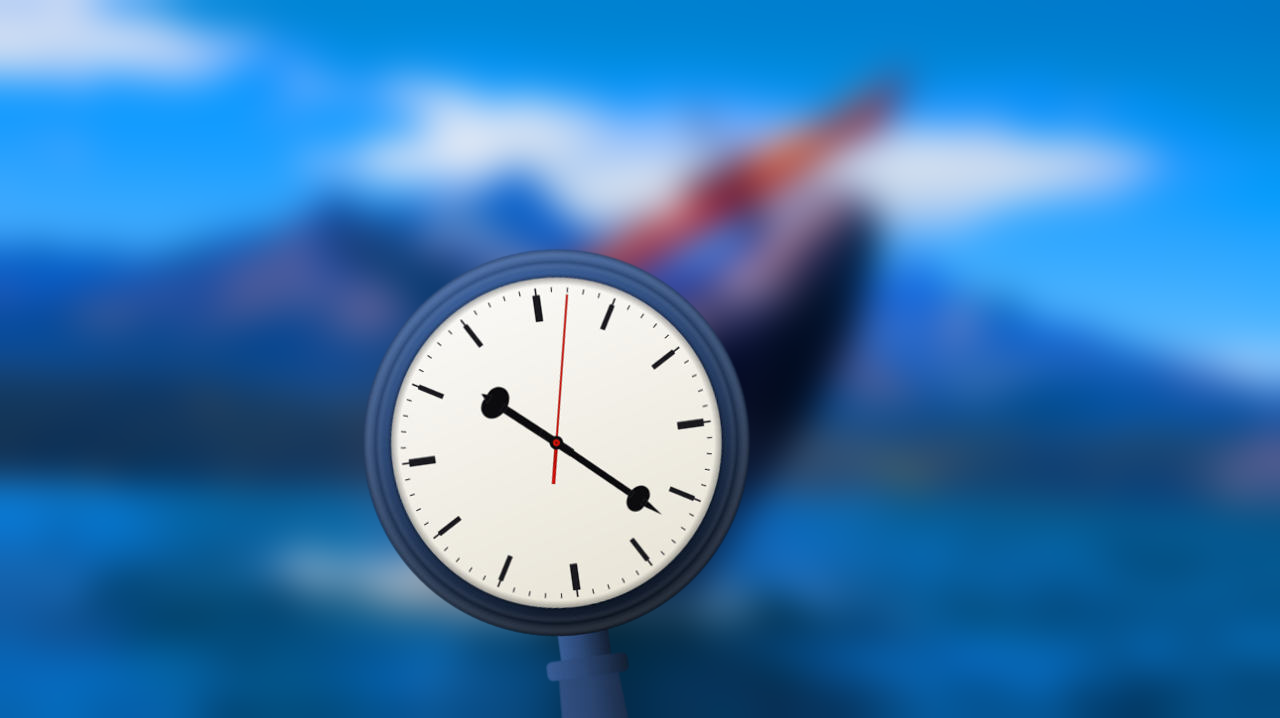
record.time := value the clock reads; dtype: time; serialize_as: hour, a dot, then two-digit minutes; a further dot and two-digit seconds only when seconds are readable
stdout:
10.22.02
